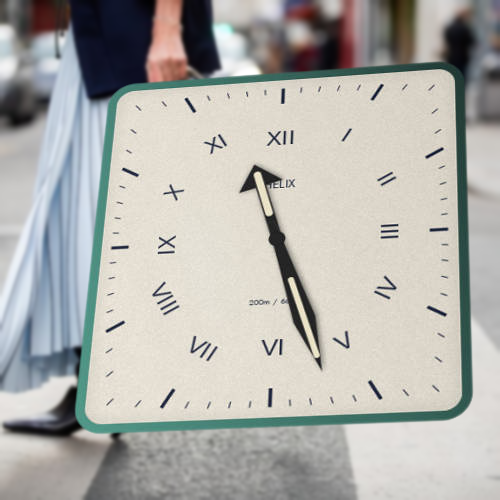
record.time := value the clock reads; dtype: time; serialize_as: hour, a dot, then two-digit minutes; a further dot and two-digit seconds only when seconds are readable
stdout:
11.27
